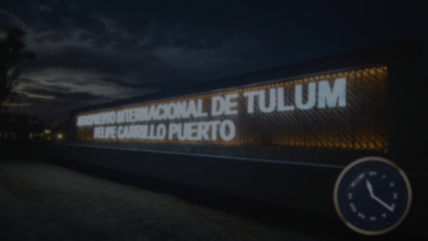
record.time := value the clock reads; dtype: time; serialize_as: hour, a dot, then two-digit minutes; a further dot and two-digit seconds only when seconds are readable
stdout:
11.21
